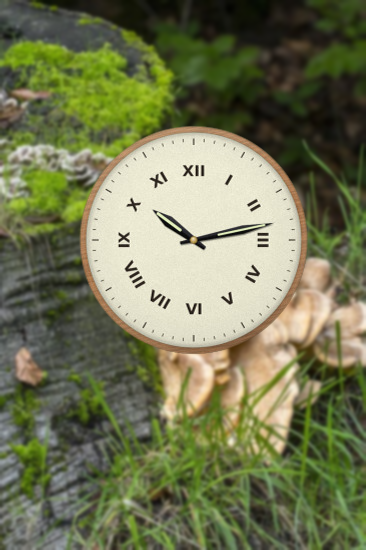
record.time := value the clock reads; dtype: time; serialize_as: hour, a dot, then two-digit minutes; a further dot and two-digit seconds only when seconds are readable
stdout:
10.13
